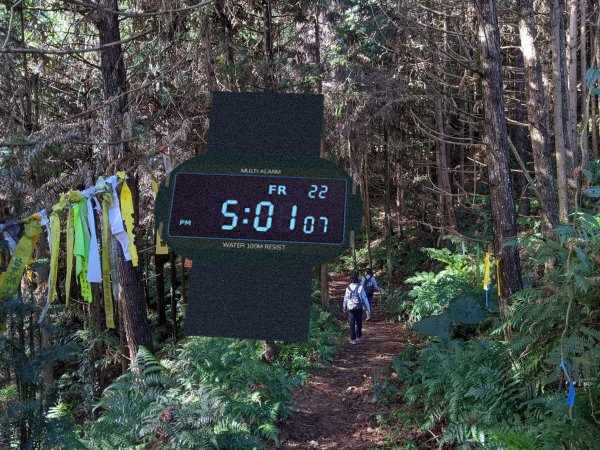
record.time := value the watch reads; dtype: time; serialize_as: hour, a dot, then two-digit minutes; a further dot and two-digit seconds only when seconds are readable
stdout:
5.01.07
